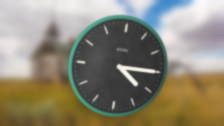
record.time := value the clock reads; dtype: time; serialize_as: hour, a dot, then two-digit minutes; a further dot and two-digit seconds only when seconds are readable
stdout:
4.15
